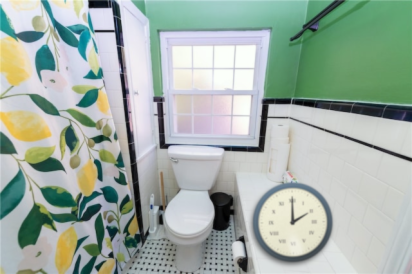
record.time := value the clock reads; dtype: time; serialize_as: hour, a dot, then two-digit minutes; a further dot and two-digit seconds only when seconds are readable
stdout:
2.00
